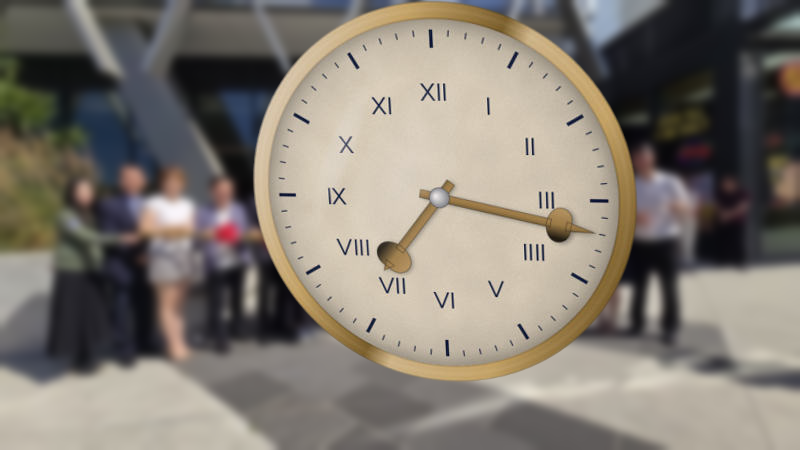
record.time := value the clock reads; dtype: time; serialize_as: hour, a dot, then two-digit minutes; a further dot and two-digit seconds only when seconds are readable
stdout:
7.17
